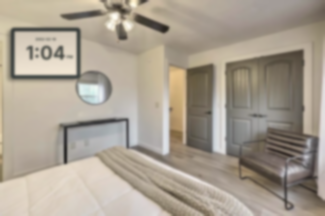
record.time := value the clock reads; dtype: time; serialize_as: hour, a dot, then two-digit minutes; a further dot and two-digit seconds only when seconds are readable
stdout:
1.04
